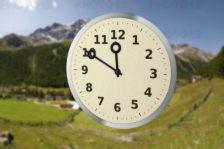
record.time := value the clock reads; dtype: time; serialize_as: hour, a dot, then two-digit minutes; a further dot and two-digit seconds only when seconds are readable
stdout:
11.50
